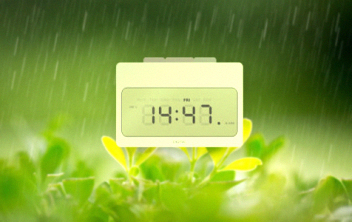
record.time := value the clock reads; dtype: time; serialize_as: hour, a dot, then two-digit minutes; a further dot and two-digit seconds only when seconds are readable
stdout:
14.47
